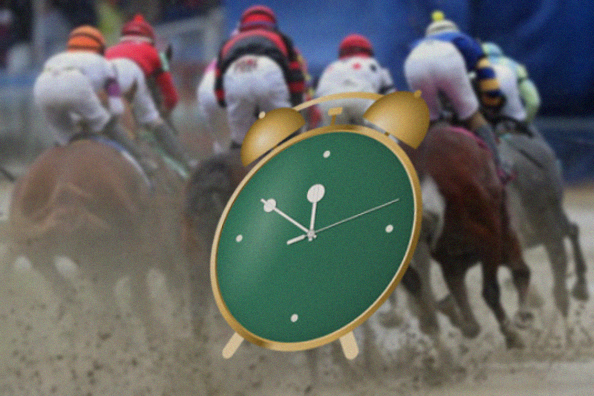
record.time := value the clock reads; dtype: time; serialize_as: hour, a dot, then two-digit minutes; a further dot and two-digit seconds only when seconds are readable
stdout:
11.50.12
